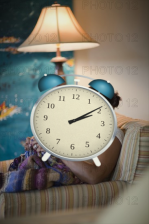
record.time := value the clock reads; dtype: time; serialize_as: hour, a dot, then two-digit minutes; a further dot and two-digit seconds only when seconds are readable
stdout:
2.09
